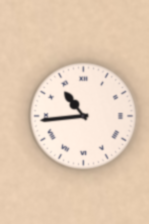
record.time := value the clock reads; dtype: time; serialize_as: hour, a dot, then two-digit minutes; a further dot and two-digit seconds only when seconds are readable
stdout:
10.44
